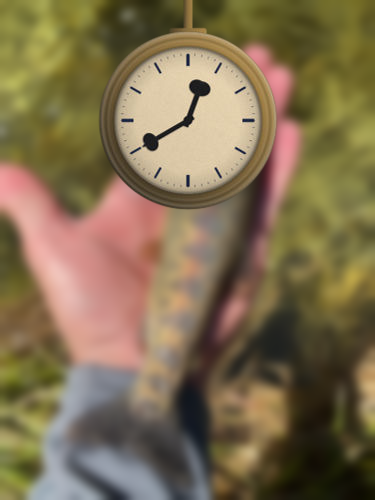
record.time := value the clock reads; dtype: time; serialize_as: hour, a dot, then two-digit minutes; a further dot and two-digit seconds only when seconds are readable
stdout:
12.40
